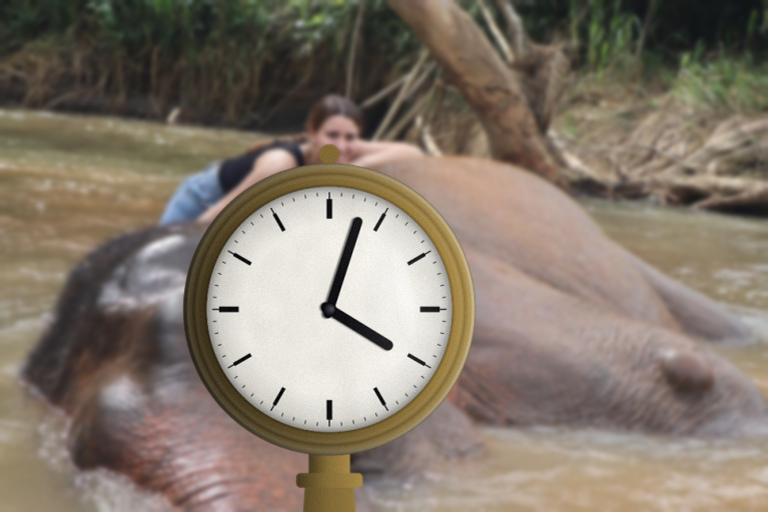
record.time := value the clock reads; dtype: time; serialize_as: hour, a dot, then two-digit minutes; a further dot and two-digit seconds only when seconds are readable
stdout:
4.03
